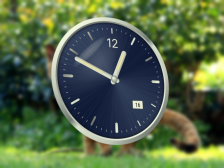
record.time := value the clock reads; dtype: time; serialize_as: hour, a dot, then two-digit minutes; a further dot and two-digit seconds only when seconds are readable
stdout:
12.49
